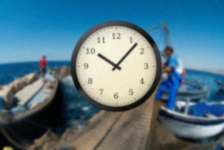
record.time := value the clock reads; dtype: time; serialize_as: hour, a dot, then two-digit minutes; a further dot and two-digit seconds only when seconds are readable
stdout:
10.07
